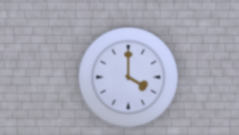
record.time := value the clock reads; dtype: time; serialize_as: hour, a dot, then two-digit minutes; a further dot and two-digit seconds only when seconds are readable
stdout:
4.00
